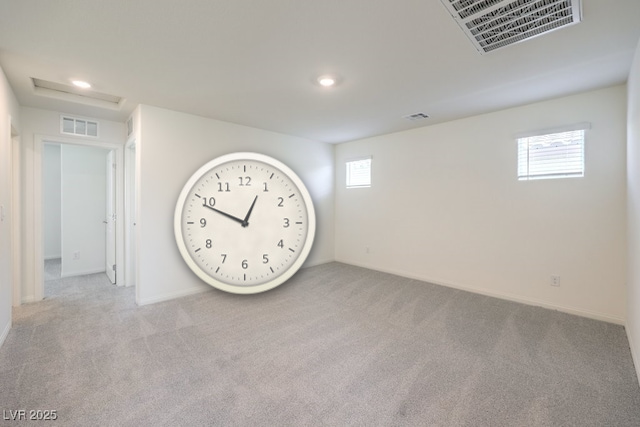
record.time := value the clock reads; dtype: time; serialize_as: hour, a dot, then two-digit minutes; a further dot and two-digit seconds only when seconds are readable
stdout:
12.49
